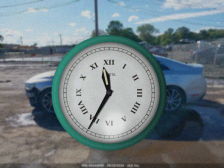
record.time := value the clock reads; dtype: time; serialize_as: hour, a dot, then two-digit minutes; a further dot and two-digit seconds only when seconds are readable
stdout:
11.35
